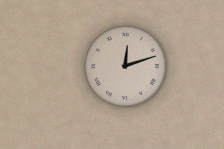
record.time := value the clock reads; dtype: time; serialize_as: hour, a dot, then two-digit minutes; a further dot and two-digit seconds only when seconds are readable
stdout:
12.12
